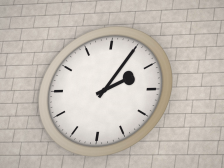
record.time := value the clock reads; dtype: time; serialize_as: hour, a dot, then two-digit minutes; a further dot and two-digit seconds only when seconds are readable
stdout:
2.05
